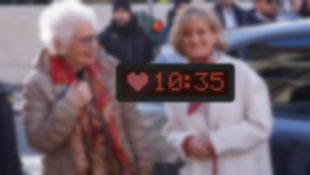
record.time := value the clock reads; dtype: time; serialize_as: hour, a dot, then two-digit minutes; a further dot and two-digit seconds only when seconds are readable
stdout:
10.35
